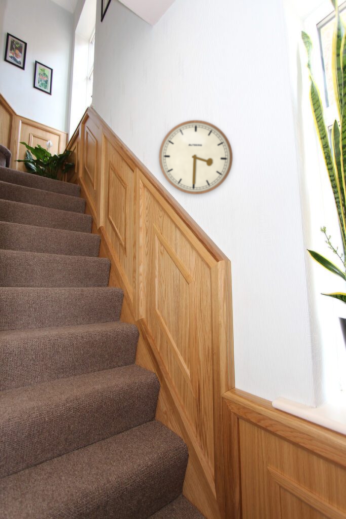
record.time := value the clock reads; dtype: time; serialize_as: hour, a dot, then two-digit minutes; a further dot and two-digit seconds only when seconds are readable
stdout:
3.30
